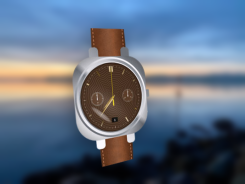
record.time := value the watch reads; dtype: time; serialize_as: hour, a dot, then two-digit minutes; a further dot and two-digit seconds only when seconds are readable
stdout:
7.37
